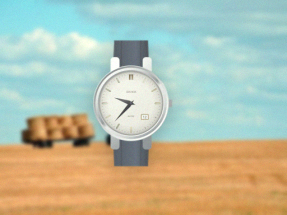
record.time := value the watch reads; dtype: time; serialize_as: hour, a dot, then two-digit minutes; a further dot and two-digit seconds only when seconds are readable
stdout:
9.37
